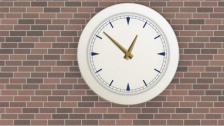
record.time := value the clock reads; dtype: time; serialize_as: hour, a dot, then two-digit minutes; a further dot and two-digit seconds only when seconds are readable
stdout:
12.52
